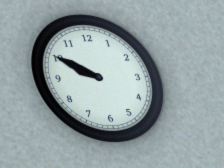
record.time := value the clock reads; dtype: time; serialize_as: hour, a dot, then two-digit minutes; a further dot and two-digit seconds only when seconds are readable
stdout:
9.50
